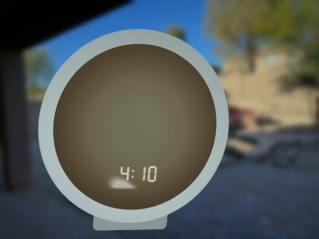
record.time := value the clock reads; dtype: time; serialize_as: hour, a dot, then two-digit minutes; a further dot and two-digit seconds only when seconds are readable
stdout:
4.10
